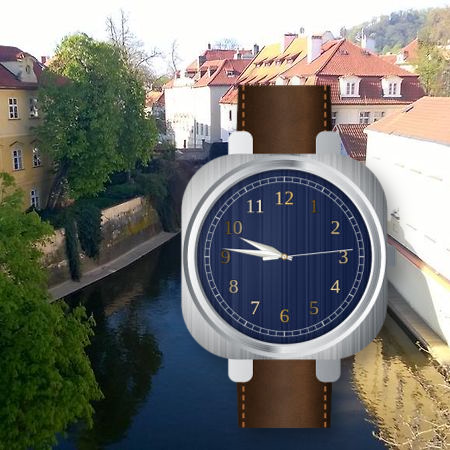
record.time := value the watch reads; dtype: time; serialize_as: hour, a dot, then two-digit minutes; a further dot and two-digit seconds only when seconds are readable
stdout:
9.46.14
